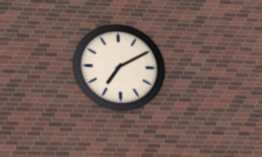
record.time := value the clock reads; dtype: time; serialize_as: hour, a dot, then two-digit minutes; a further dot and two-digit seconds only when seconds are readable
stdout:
7.10
